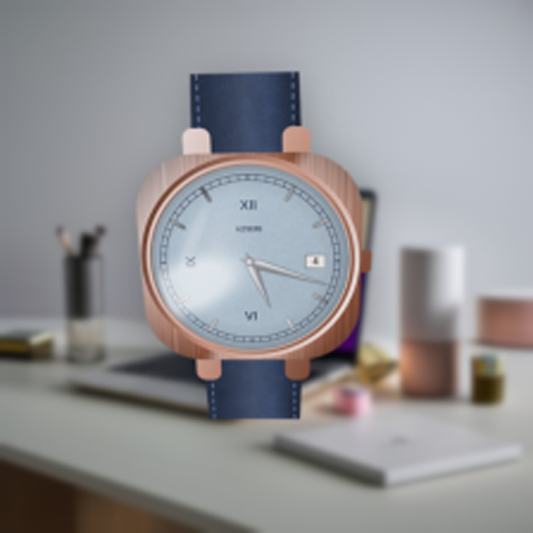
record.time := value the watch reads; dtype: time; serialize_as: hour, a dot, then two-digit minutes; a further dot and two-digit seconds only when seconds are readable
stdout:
5.18
